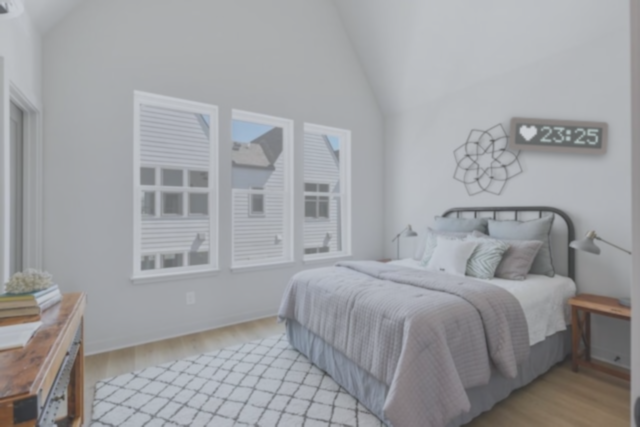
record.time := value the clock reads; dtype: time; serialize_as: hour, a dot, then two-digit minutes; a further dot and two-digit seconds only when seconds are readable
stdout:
23.25
